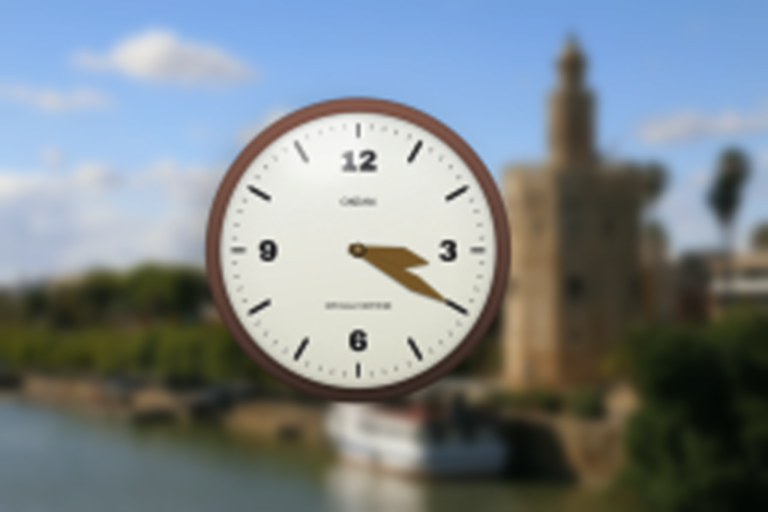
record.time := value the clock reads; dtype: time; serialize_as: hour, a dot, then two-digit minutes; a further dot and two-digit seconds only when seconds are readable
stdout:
3.20
